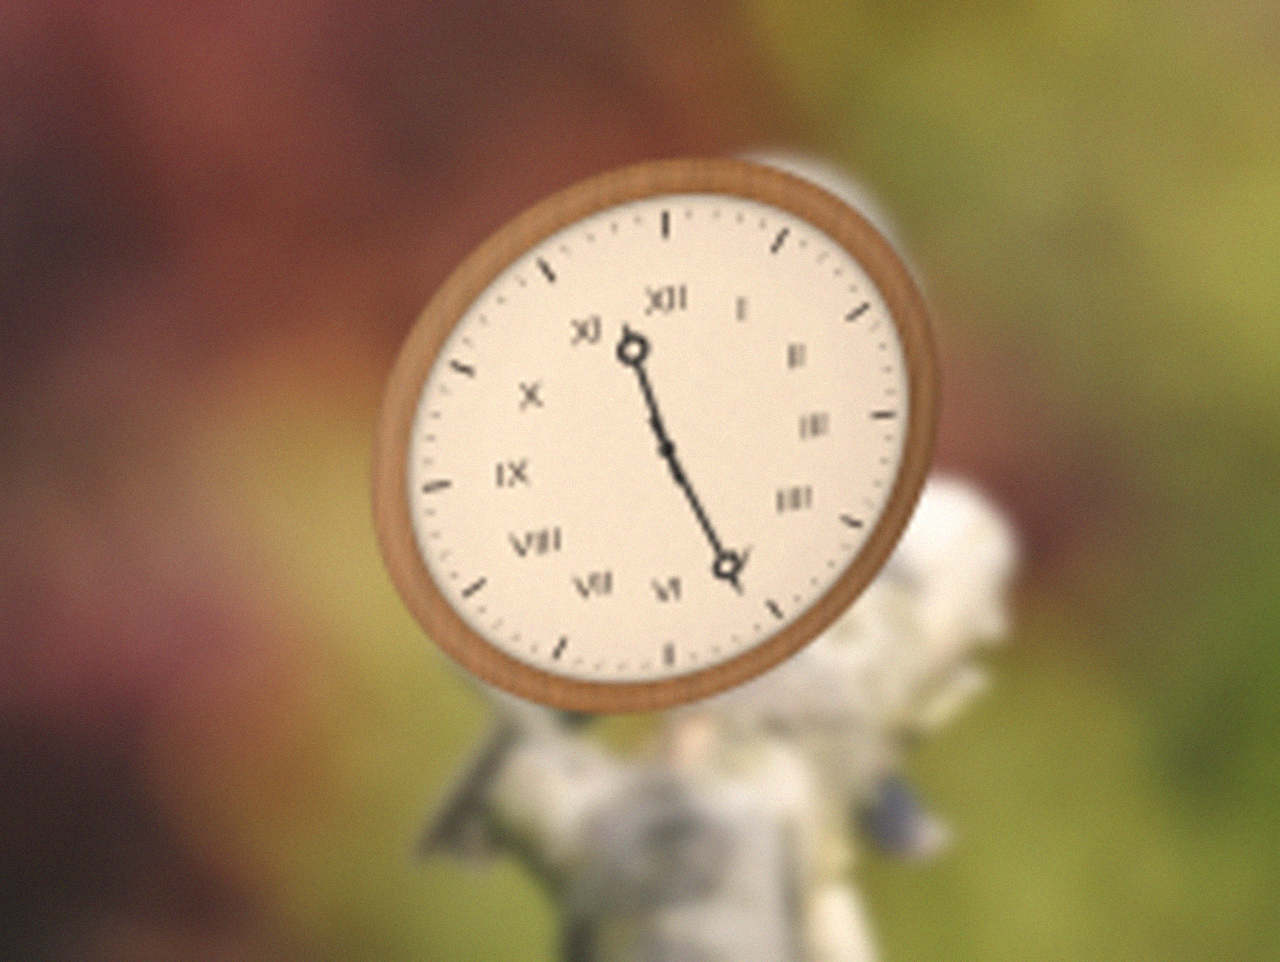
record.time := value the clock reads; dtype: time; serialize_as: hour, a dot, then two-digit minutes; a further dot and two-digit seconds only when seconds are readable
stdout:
11.26
